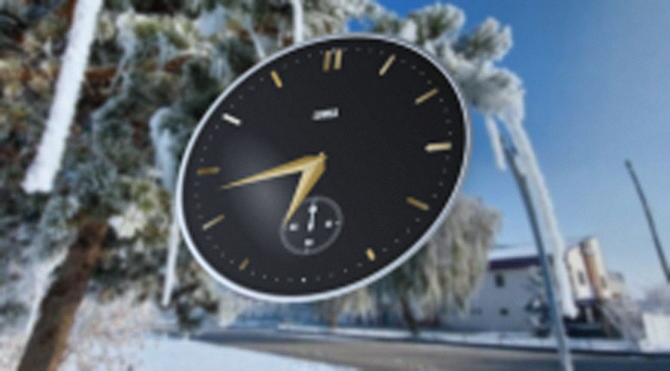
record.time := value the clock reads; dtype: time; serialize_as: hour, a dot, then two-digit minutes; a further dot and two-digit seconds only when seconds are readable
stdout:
6.43
